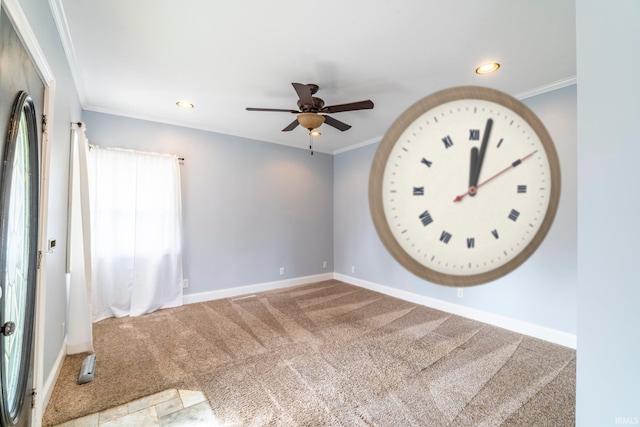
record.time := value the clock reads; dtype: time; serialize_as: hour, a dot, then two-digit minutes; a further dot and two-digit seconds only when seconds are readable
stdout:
12.02.10
